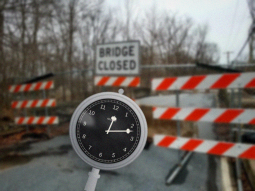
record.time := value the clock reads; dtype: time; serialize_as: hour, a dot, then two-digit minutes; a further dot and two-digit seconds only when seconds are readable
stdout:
12.12
